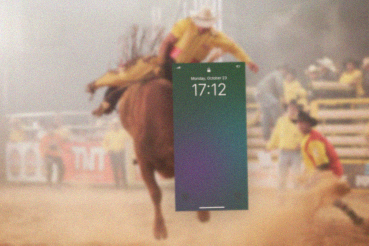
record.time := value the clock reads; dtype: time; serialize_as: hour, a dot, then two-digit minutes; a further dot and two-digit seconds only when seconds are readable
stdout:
17.12
